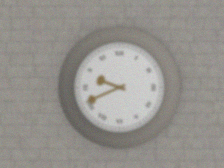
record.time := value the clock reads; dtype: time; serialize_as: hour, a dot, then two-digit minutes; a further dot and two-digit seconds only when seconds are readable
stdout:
9.41
